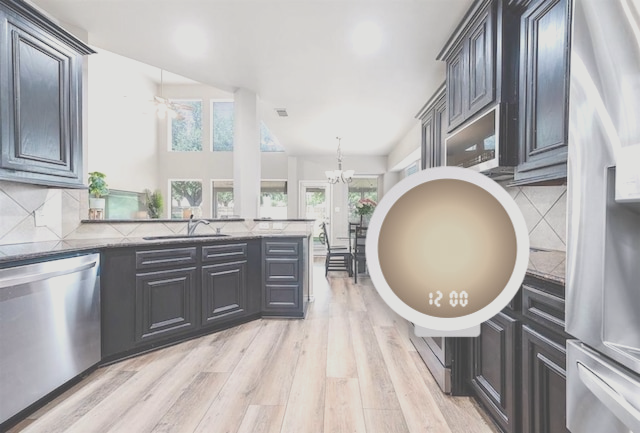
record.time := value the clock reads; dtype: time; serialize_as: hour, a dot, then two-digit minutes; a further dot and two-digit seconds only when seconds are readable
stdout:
12.00
